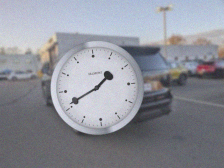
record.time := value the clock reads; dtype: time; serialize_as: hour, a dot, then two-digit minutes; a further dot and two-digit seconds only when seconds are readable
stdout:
1.41
